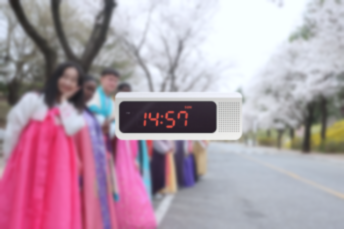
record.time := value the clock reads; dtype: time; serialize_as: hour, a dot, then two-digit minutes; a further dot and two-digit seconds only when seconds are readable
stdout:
14.57
